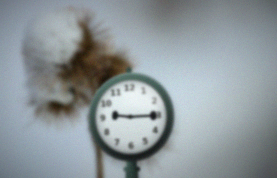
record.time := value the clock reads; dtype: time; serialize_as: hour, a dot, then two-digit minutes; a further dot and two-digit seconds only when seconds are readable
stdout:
9.15
